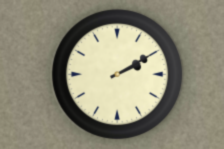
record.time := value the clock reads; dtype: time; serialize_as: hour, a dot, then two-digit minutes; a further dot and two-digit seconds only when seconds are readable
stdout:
2.10
